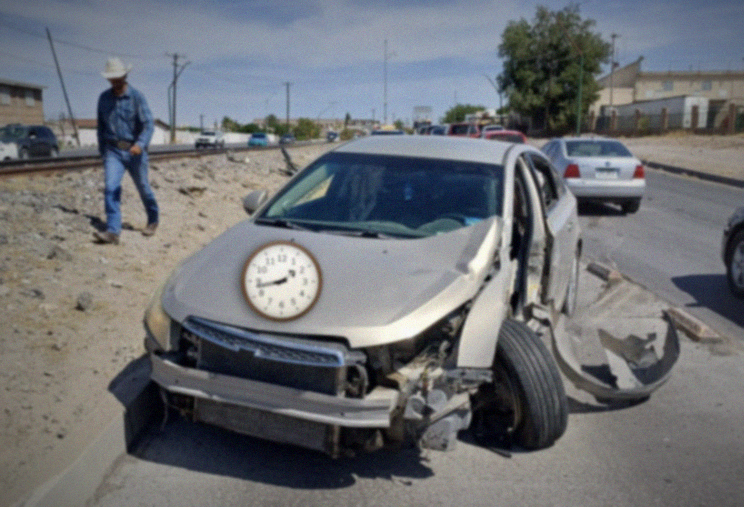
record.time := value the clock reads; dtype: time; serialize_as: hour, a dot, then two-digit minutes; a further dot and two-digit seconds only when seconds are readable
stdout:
1.43
